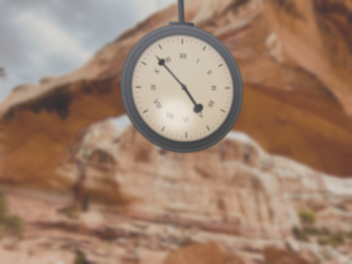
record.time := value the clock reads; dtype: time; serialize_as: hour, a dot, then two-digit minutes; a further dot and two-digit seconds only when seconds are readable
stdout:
4.53
